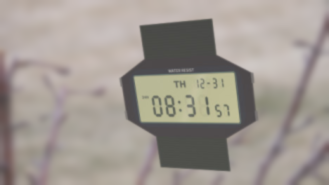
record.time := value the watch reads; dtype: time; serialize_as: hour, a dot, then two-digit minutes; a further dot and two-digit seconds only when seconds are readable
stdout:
8.31.57
